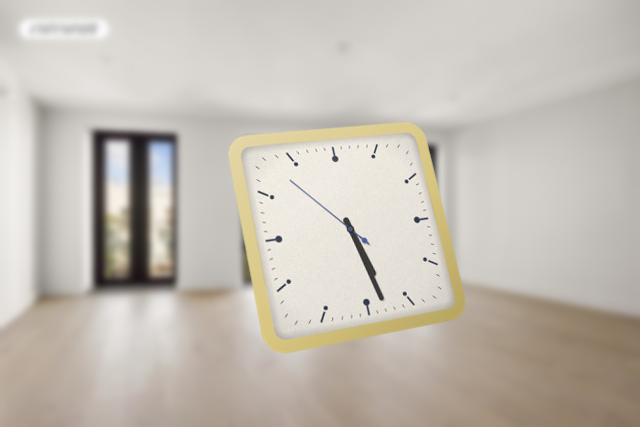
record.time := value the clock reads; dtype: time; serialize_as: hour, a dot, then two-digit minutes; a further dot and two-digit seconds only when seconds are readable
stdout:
5.27.53
